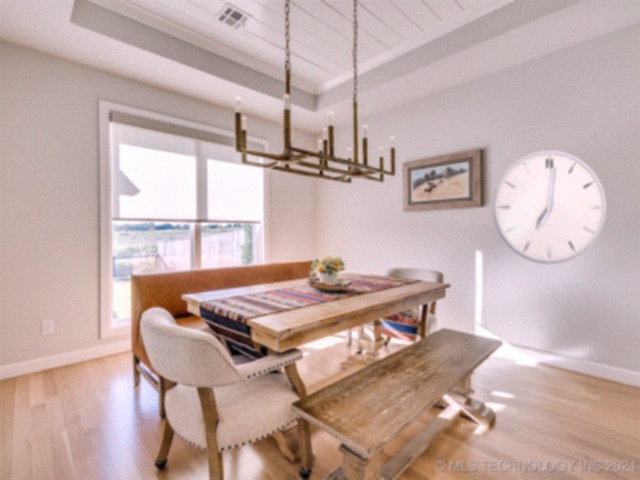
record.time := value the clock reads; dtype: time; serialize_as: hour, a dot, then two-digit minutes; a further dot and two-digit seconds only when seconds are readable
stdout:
7.01
